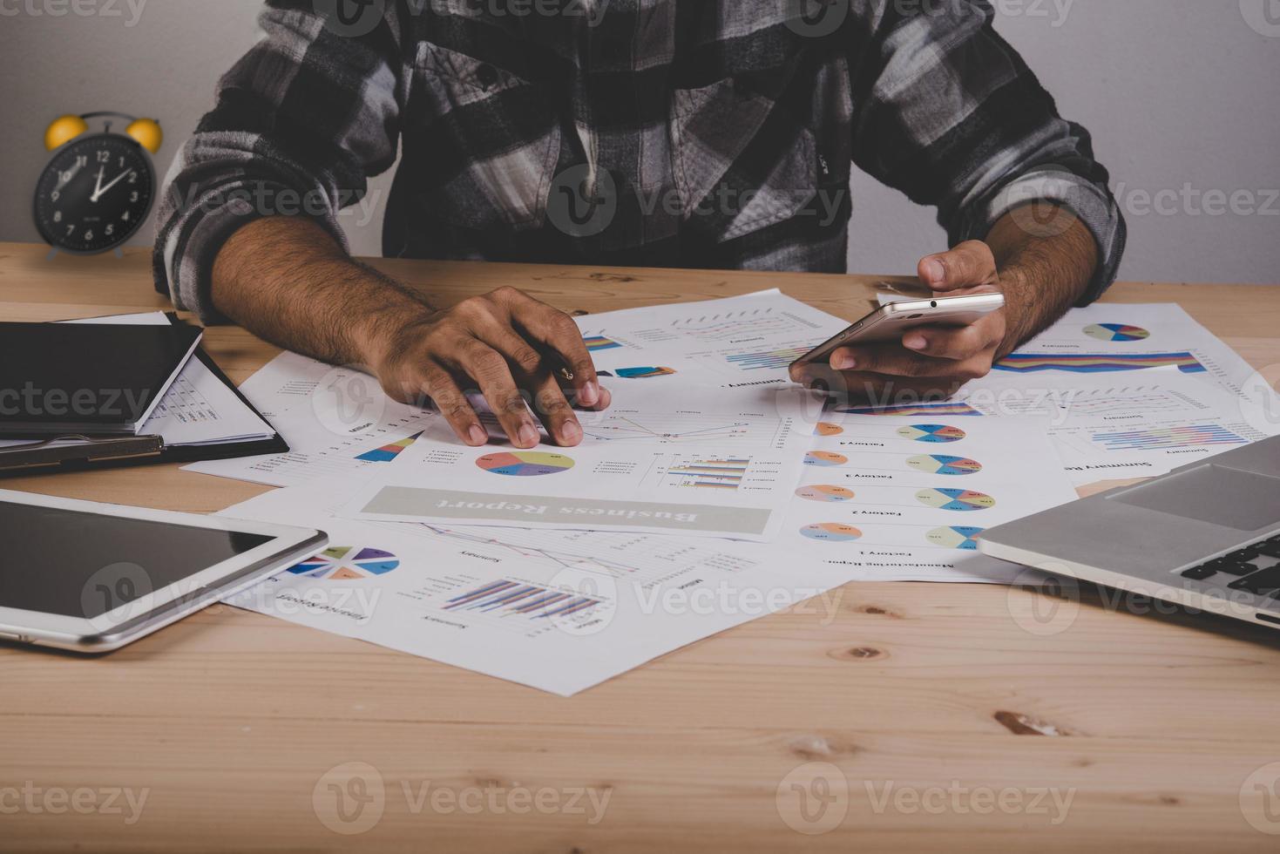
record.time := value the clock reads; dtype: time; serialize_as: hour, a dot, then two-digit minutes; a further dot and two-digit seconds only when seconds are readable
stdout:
12.08
